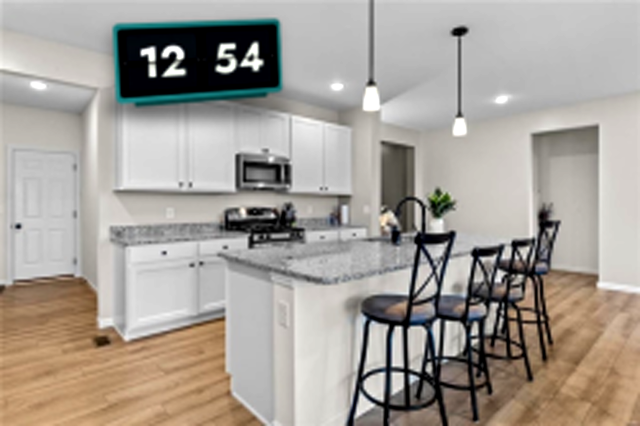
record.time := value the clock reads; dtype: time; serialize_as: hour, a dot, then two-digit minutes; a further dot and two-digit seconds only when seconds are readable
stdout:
12.54
